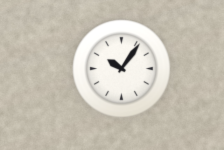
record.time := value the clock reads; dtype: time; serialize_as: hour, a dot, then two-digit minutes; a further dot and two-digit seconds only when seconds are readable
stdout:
10.06
